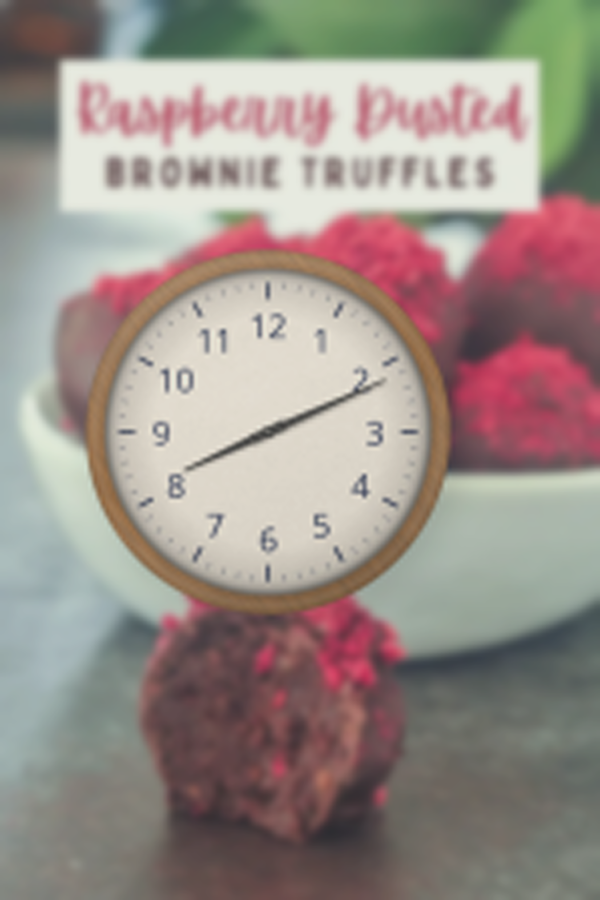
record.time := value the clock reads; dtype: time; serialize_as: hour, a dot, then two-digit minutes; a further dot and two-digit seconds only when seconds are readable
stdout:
8.11
